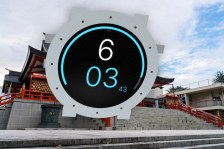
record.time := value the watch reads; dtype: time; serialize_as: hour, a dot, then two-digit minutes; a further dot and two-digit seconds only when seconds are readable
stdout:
6.03.43
